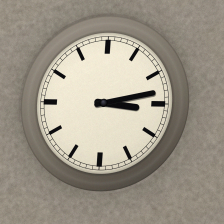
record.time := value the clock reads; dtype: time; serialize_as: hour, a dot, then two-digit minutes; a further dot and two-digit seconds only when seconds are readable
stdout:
3.13
